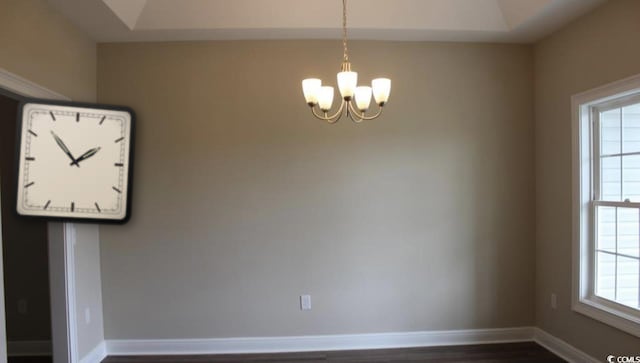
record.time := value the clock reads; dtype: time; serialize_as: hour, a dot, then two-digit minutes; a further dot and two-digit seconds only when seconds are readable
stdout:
1.53
